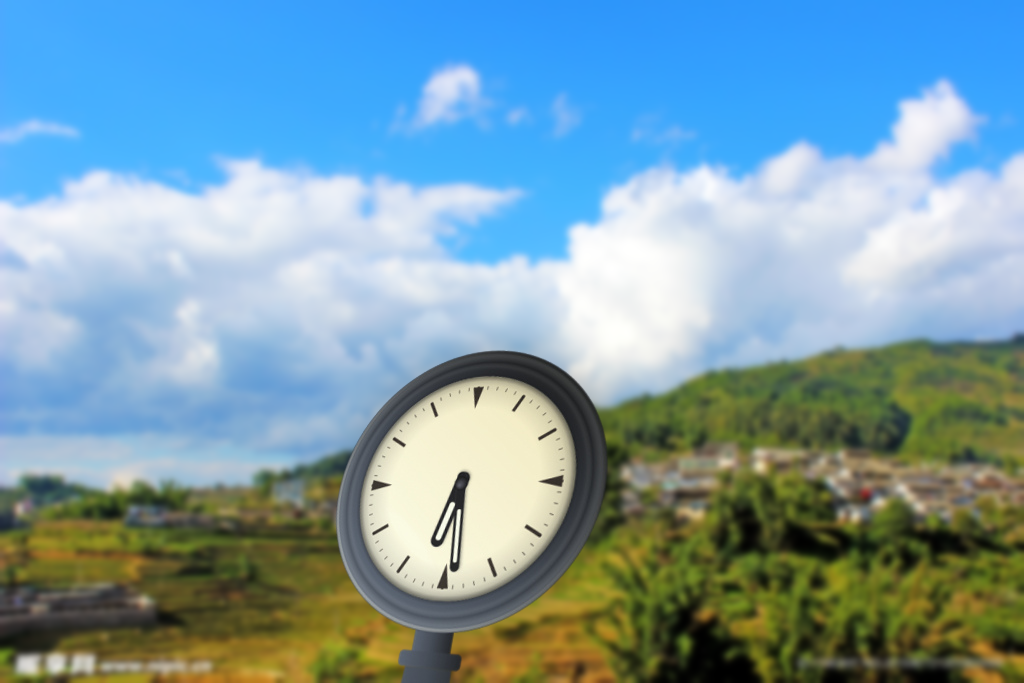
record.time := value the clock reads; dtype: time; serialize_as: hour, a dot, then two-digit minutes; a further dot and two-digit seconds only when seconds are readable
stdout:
6.29
